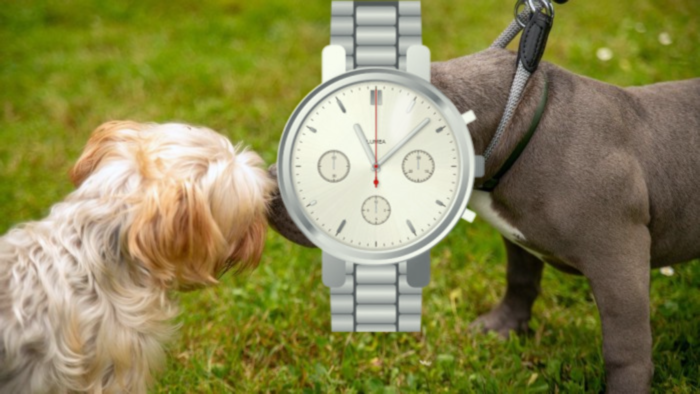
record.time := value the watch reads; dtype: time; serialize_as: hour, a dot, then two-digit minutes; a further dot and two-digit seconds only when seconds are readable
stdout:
11.08
